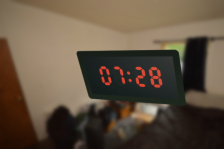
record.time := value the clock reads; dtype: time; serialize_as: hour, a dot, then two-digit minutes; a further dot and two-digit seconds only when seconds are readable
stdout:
7.28
